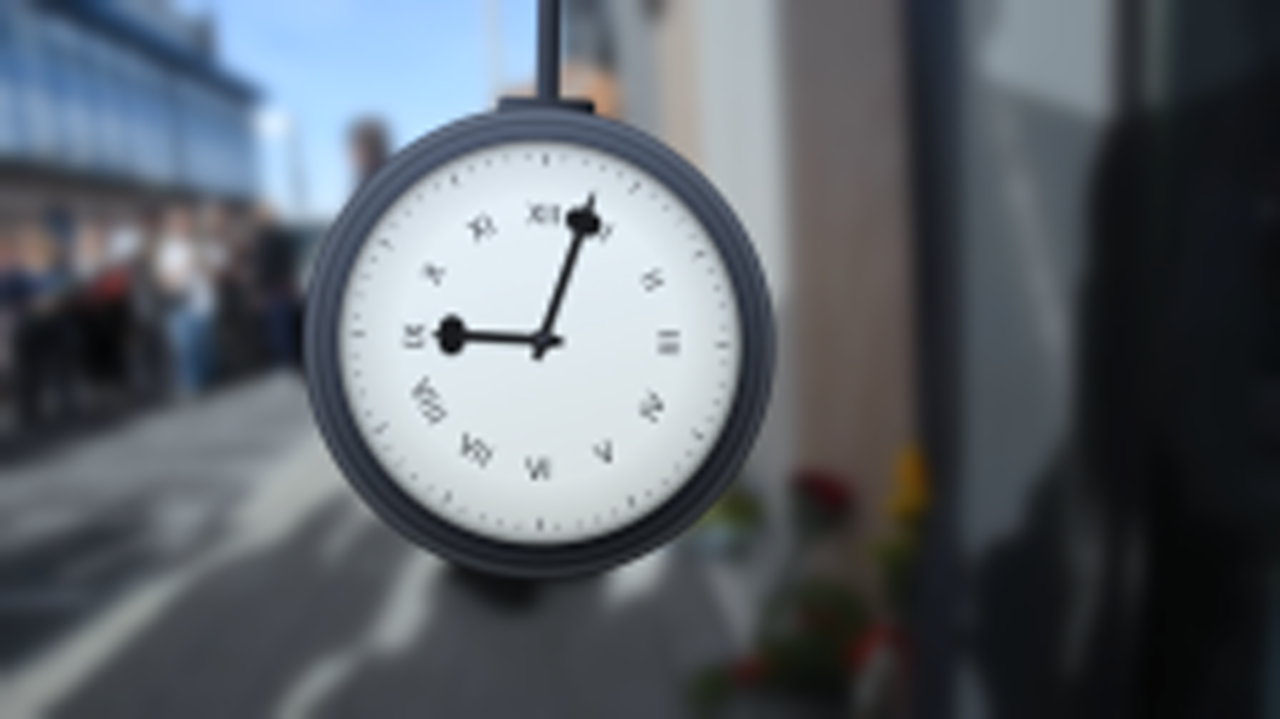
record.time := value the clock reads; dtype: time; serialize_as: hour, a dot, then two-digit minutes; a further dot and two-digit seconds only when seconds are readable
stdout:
9.03
